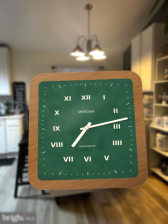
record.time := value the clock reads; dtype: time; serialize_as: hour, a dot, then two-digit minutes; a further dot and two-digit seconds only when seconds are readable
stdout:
7.13
